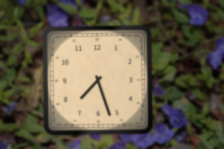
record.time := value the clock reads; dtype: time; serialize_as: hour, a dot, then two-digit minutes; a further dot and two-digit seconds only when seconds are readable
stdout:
7.27
